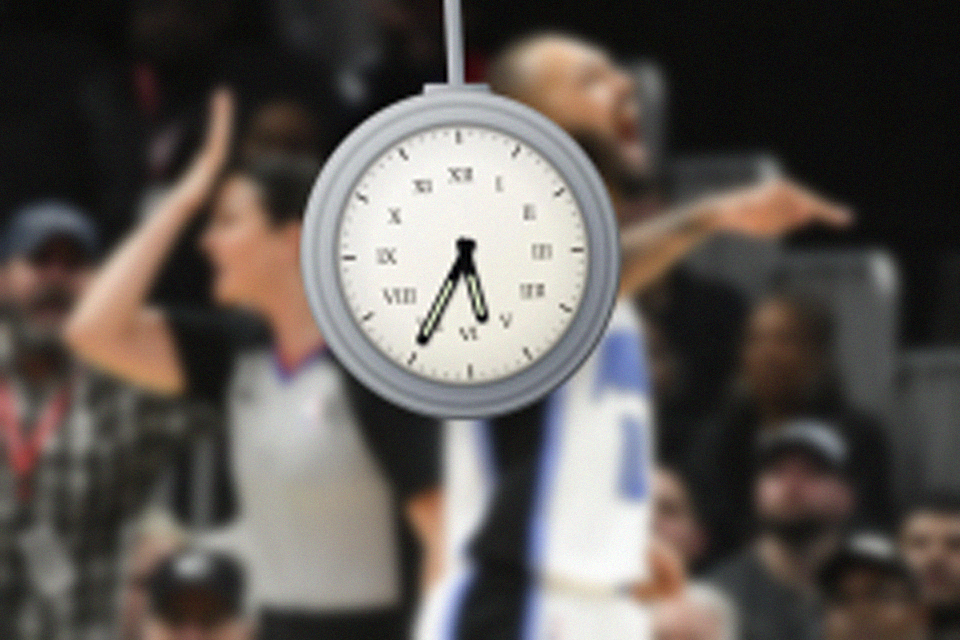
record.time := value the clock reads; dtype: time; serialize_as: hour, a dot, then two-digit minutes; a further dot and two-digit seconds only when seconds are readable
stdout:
5.35
